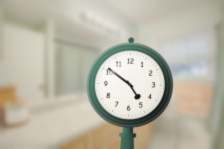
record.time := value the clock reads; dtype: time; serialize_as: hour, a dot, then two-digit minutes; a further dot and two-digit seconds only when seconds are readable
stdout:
4.51
